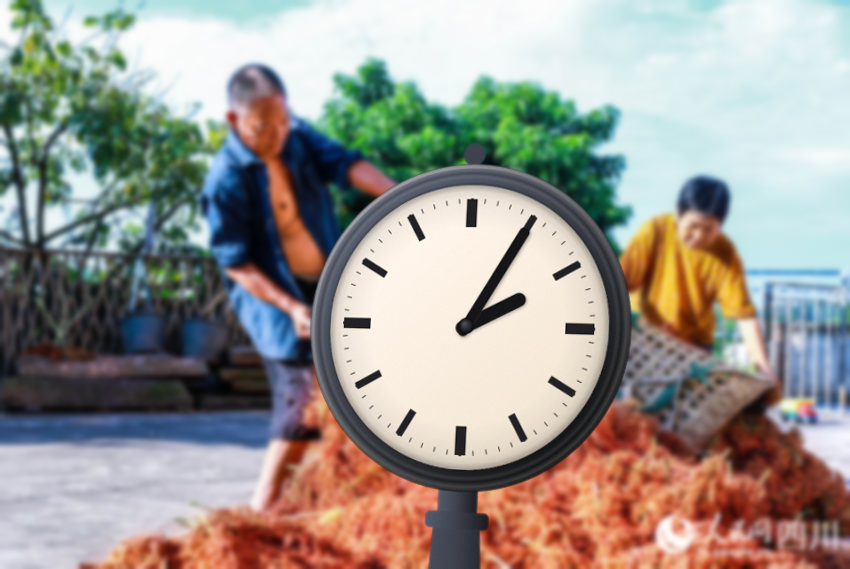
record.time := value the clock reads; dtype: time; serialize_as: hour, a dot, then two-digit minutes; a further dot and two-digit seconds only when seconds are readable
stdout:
2.05
